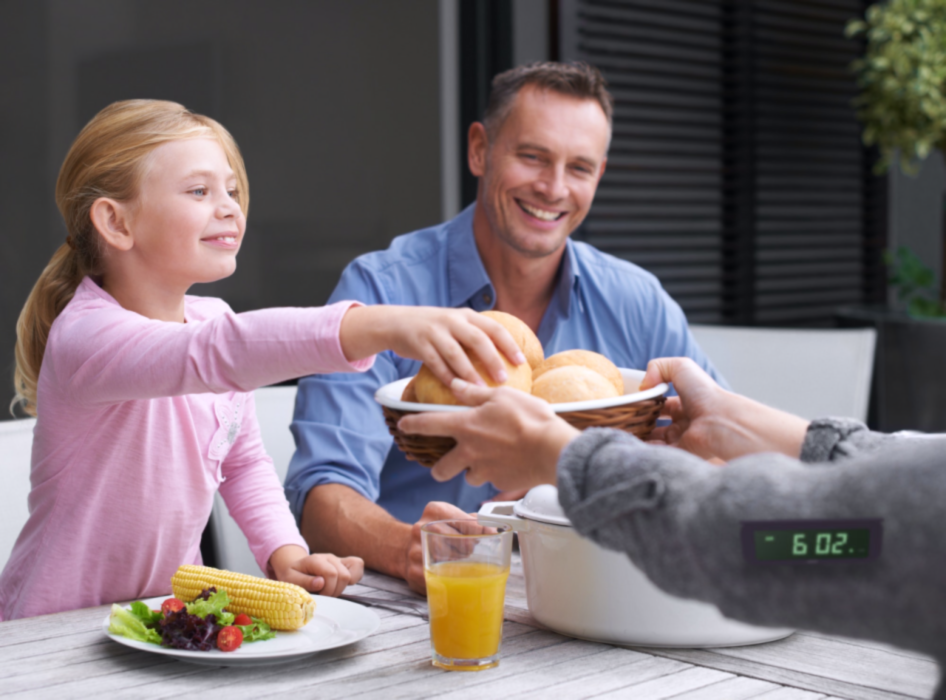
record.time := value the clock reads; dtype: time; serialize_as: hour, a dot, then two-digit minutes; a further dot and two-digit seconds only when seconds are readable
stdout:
6.02
